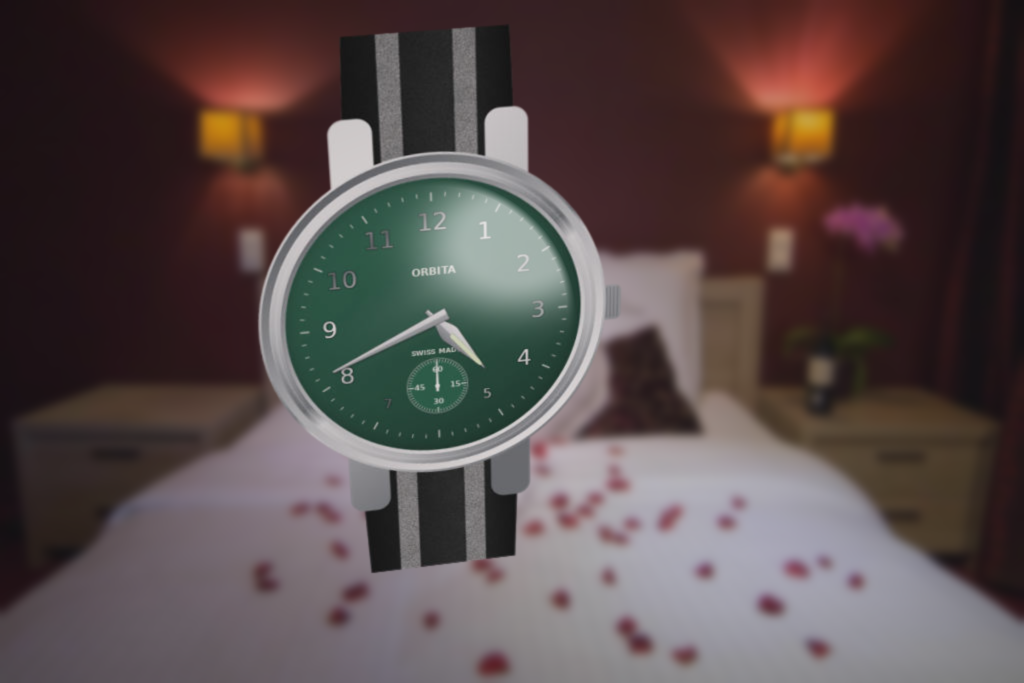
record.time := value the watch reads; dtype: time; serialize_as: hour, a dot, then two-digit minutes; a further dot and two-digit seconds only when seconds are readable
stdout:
4.41
